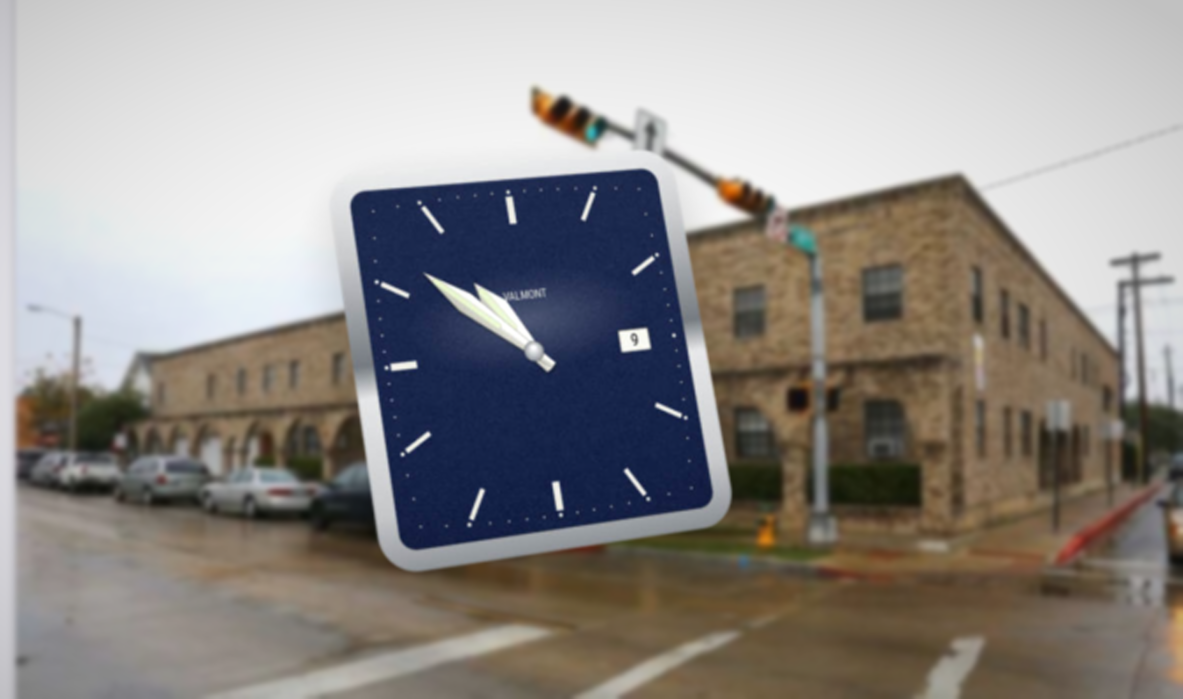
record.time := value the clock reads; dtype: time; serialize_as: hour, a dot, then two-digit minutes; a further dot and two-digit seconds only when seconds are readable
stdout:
10.52
